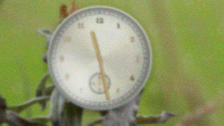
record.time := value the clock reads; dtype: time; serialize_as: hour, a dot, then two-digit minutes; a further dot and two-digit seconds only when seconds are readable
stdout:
11.28
